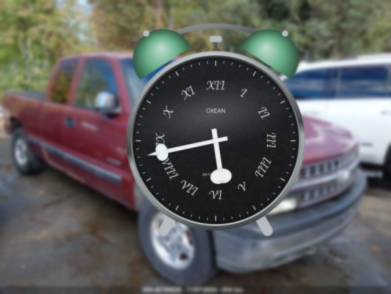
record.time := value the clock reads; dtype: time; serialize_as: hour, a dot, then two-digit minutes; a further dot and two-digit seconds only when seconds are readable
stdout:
5.43
